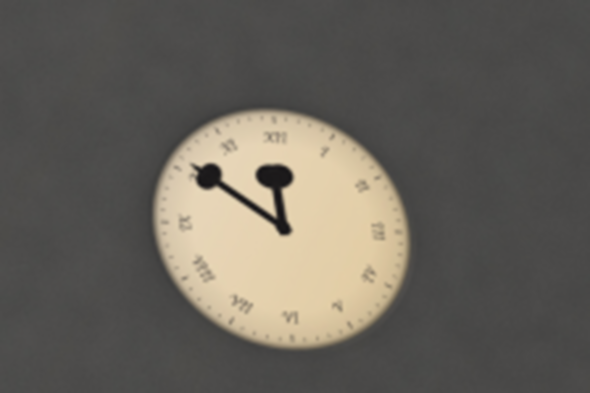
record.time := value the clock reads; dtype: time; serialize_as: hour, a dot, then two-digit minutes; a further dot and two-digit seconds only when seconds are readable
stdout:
11.51
